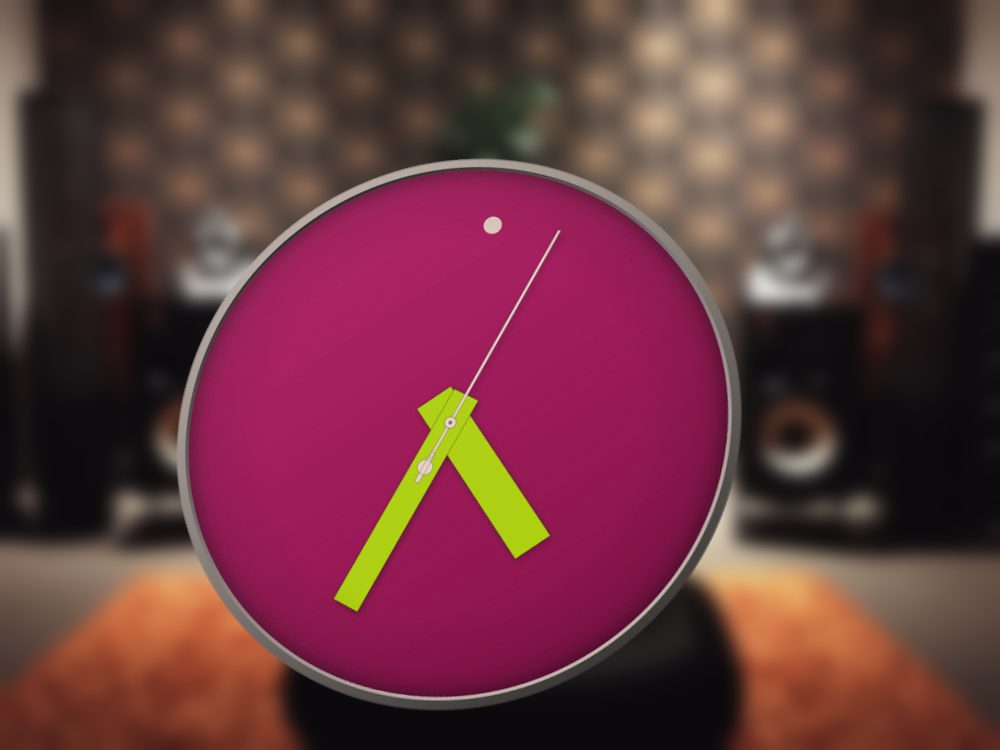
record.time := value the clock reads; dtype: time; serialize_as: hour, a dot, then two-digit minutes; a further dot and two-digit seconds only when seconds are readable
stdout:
4.33.03
